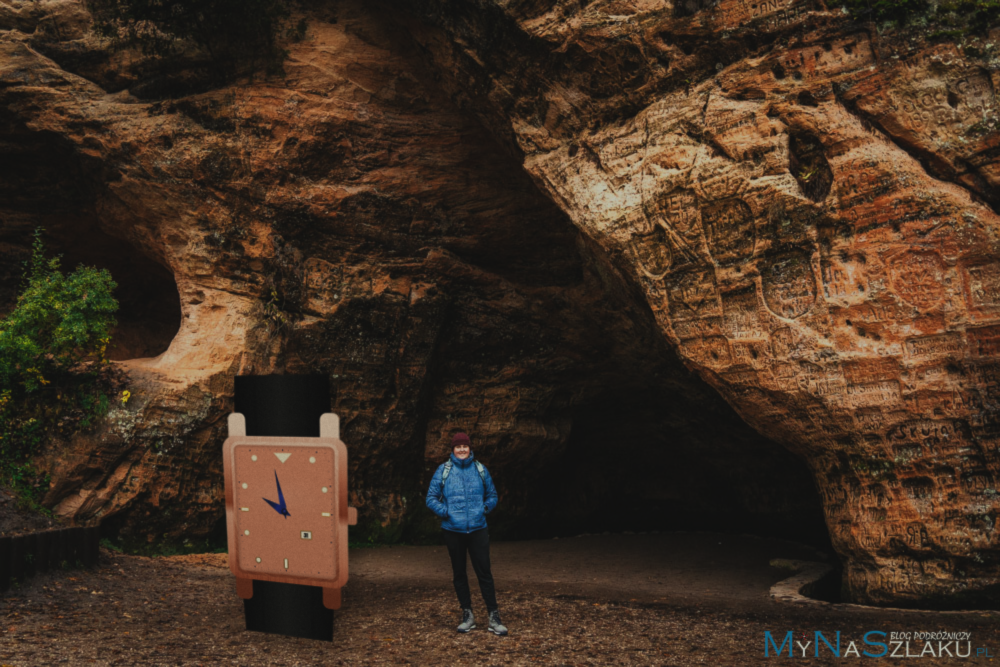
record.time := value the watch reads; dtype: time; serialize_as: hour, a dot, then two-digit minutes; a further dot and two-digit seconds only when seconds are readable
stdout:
9.58
